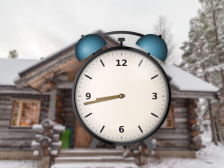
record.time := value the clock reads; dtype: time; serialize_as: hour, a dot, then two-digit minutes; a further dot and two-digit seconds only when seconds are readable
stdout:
8.43
